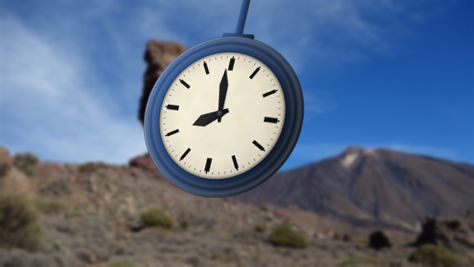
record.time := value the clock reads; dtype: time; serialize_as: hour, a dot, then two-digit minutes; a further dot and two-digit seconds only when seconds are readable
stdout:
7.59
